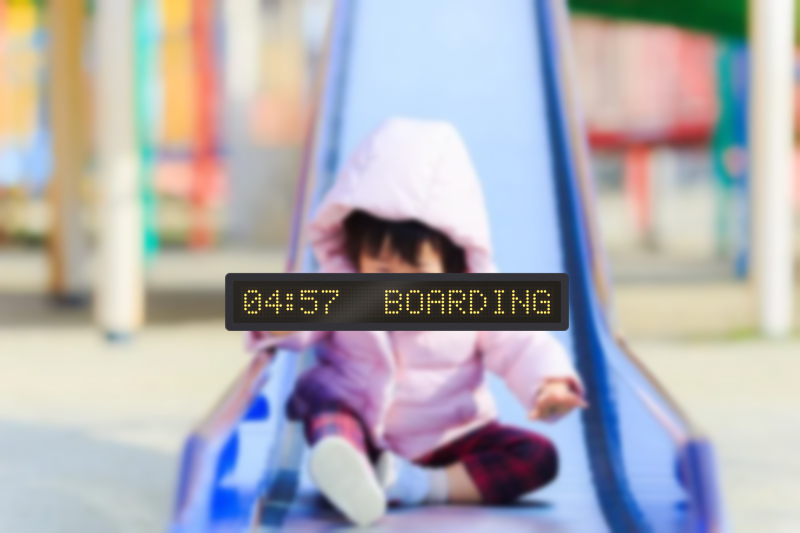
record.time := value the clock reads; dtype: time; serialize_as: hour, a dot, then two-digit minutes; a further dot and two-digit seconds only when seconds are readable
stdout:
4.57
